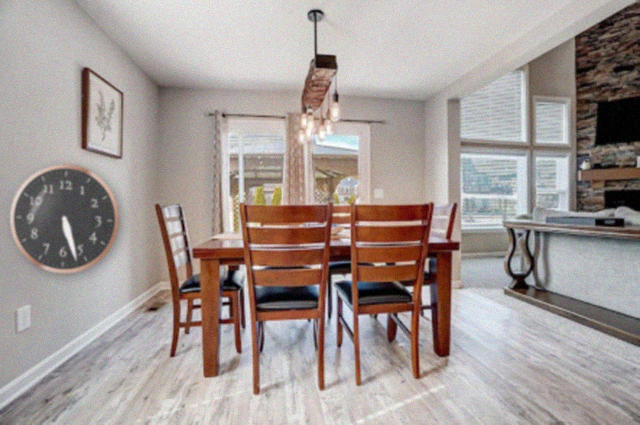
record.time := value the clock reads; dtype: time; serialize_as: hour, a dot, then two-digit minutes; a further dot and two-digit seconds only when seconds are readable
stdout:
5.27
